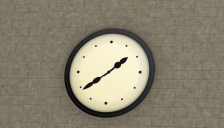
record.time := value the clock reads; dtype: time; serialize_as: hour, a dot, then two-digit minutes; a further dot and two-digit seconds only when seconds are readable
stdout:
1.39
